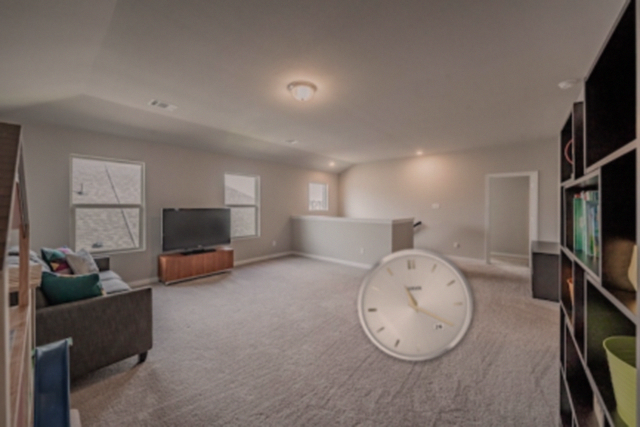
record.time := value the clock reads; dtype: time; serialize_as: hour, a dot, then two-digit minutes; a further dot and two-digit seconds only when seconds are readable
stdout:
11.20
